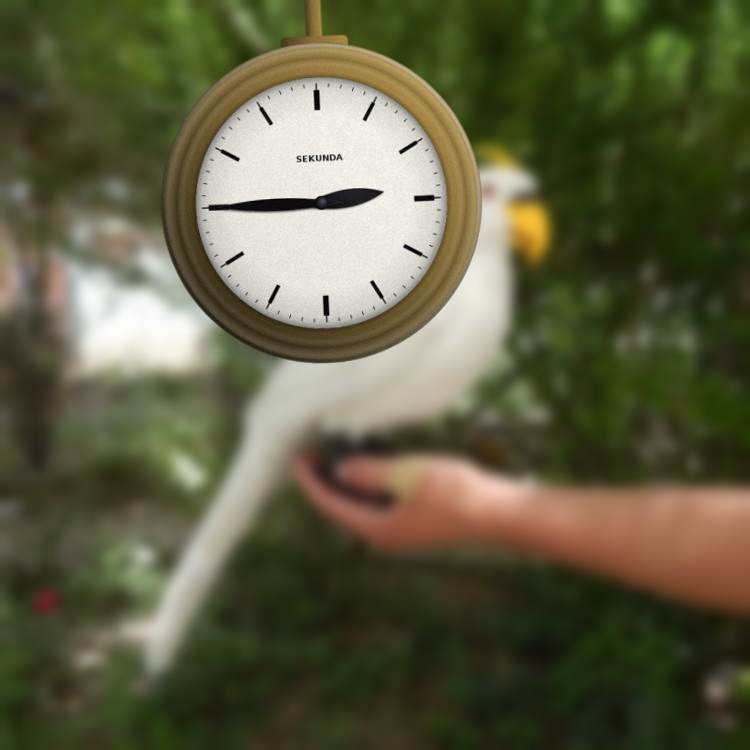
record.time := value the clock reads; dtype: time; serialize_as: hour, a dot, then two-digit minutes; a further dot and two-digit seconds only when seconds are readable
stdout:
2.45
